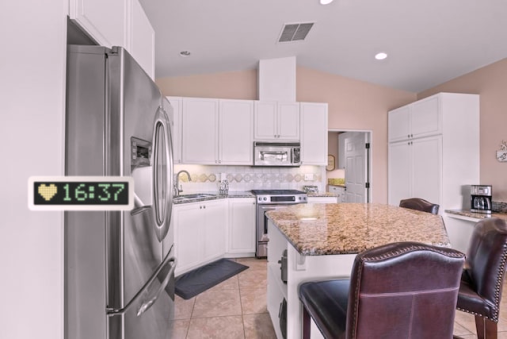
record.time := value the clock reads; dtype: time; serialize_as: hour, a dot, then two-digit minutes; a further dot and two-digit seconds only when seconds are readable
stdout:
16.37
